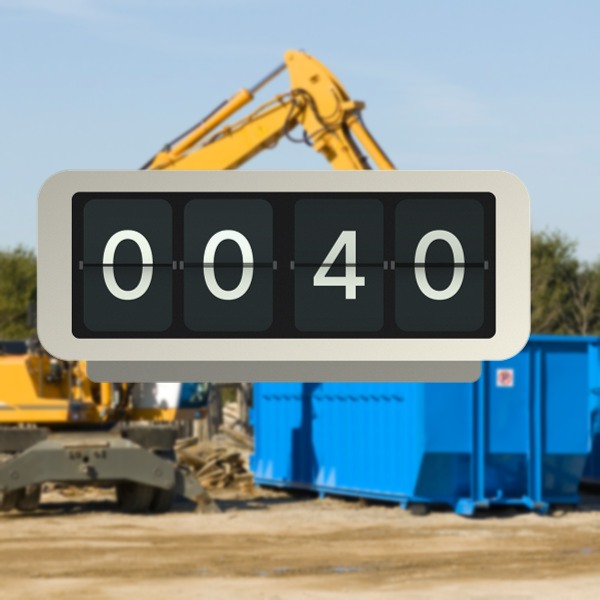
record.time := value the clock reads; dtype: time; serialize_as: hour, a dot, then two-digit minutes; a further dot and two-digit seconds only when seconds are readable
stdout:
0.40
